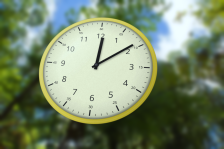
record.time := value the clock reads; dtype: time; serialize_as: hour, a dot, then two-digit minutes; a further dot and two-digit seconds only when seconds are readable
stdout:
12.09
